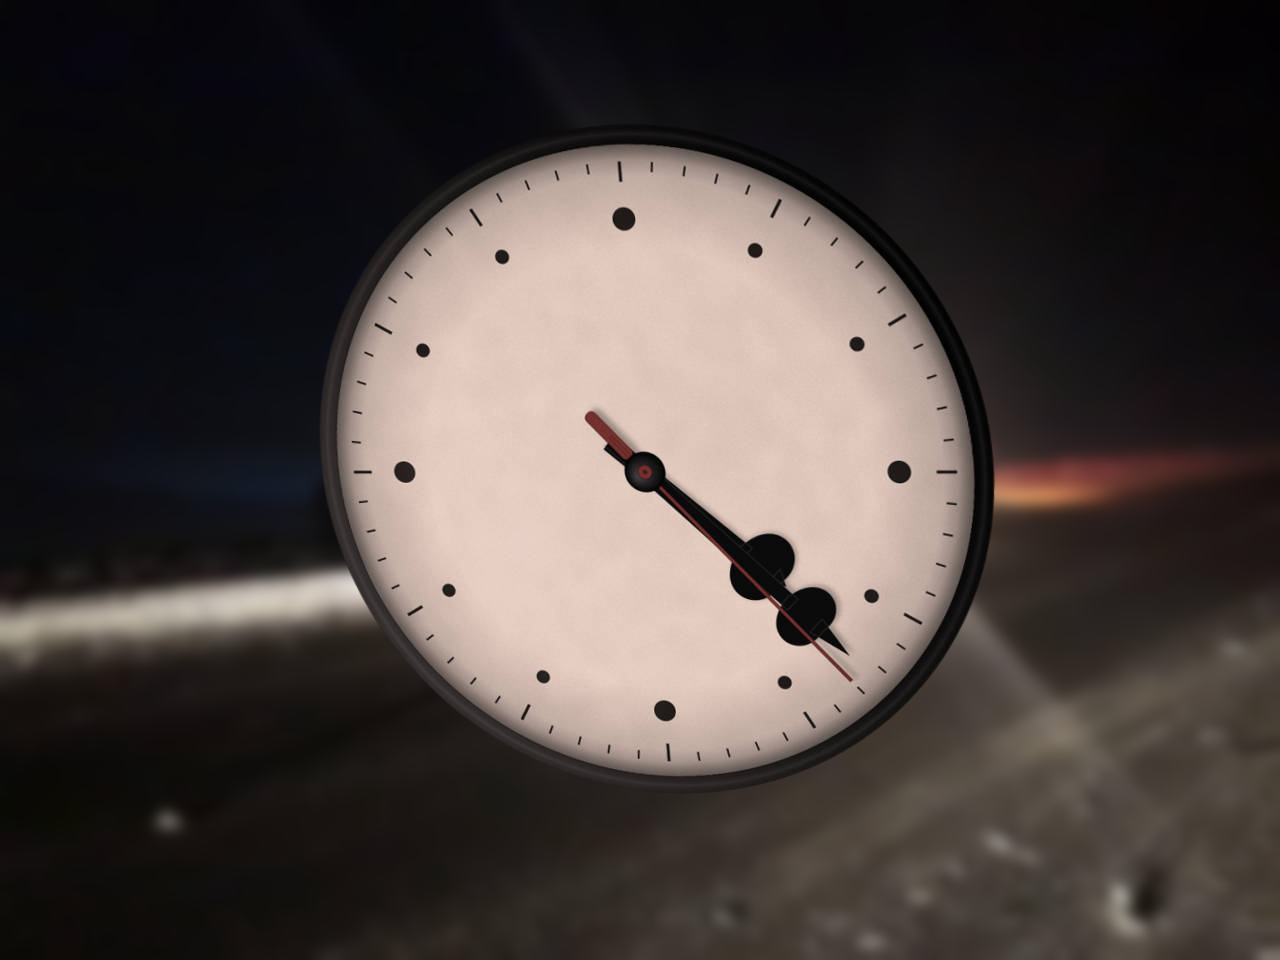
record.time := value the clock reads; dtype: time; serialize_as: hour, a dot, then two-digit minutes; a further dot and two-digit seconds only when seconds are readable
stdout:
4.22.23
